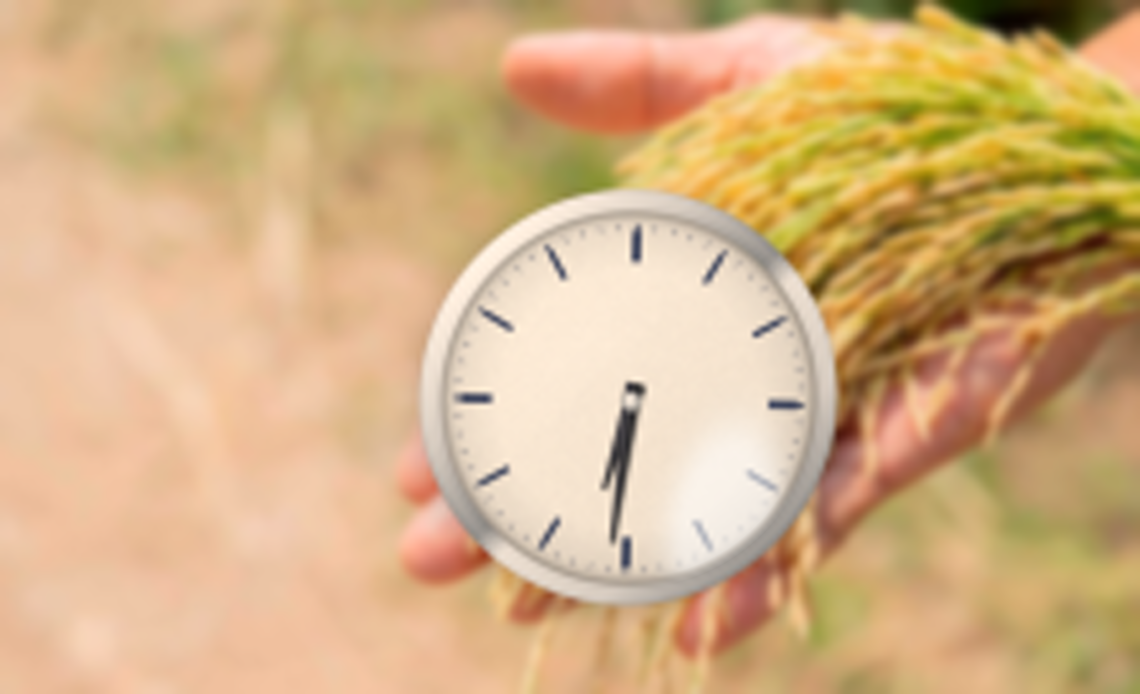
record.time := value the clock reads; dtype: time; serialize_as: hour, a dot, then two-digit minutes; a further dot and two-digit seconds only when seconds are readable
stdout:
6.31
